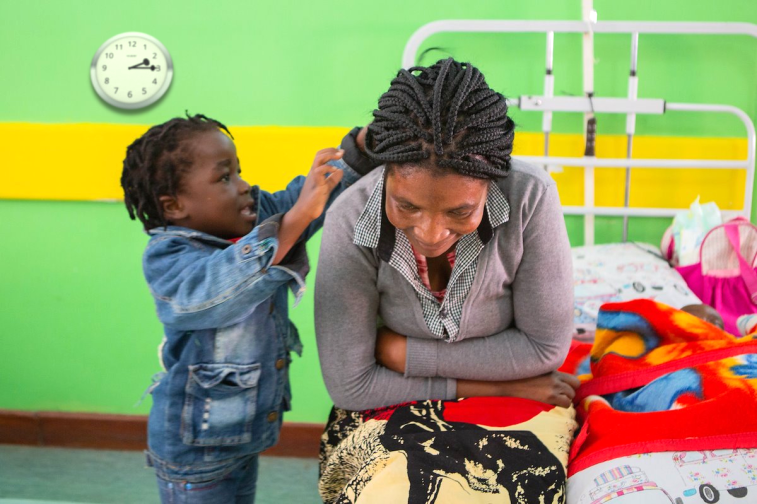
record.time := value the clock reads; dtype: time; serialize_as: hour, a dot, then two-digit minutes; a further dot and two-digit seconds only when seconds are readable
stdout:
2.15
